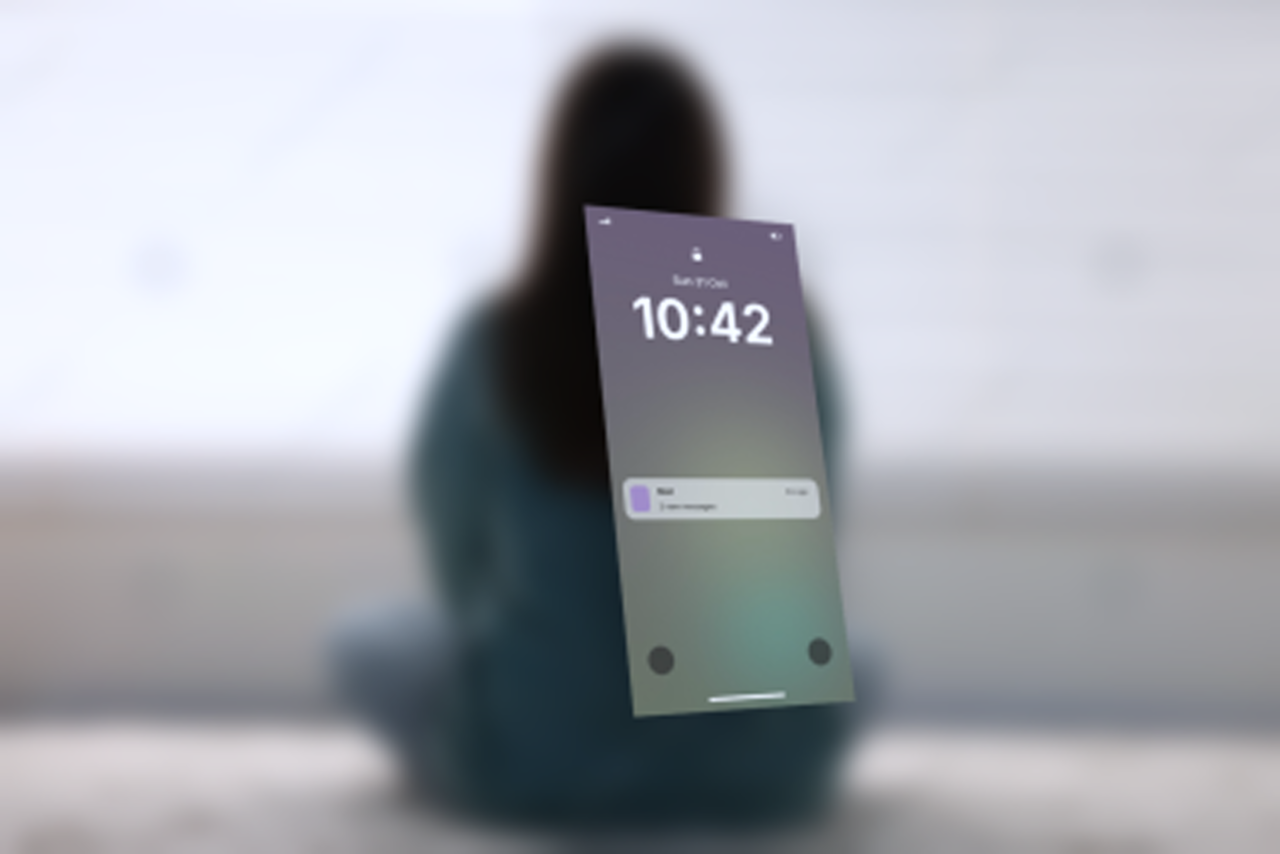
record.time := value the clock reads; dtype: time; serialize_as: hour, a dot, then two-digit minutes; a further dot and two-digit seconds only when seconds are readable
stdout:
10.42
